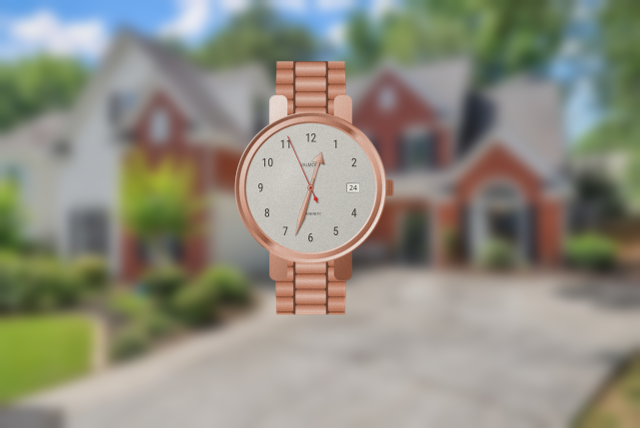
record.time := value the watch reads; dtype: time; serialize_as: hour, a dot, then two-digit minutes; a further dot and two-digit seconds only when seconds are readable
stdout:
12.32.56
